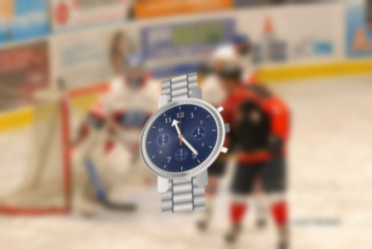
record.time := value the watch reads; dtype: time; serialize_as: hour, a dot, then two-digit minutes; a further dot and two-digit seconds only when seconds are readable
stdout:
11.24
